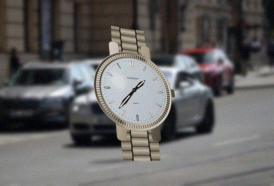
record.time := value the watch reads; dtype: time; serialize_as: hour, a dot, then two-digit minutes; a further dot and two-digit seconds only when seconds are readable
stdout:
1.37
